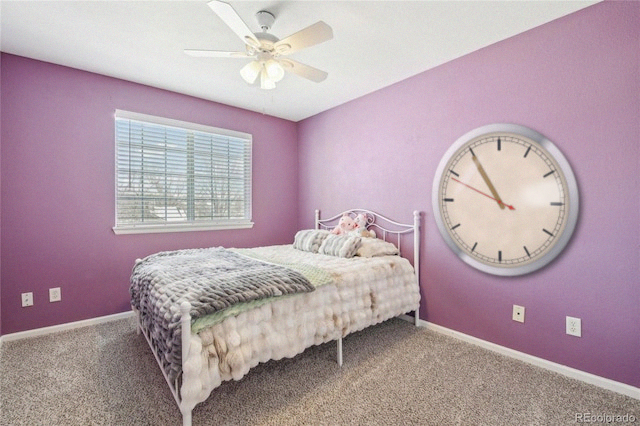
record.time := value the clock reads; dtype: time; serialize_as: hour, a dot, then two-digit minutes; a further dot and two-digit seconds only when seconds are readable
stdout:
10.54.49
